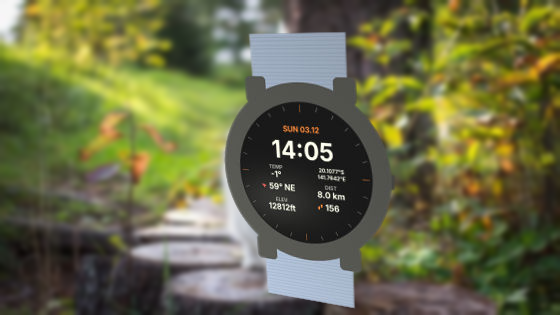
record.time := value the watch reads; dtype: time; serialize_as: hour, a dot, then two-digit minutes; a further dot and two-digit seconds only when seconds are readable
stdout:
14.05
